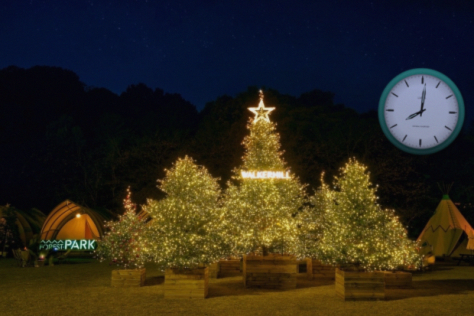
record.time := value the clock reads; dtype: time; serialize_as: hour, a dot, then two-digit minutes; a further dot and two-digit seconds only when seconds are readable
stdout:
8.01
